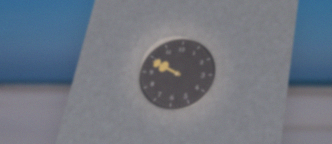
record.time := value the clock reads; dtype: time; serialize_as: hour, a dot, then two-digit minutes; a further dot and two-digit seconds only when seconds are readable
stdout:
9.49
